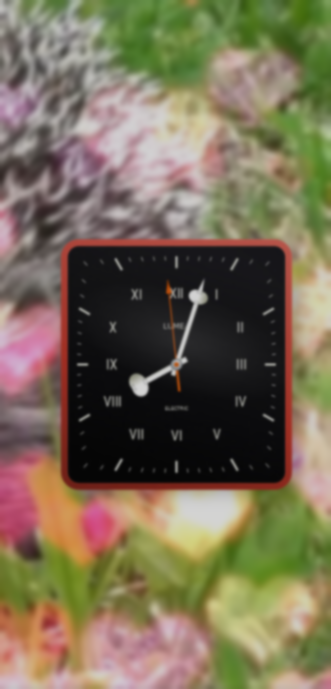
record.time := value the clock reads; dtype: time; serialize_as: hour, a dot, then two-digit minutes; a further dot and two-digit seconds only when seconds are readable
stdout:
8.02.59
